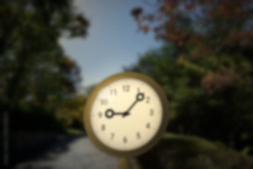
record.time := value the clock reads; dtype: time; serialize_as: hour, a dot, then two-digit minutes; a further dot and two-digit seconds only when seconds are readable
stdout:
9.07
